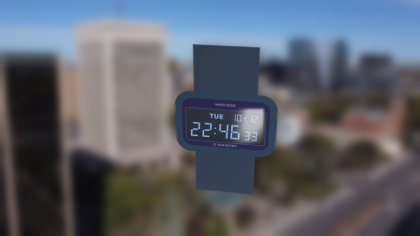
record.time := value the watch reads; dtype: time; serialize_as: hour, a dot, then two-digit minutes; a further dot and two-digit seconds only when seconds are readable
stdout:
22.46.33
